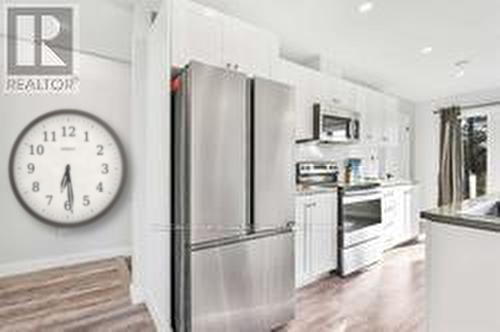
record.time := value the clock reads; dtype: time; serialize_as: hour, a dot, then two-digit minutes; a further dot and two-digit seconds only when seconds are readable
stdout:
6.29
